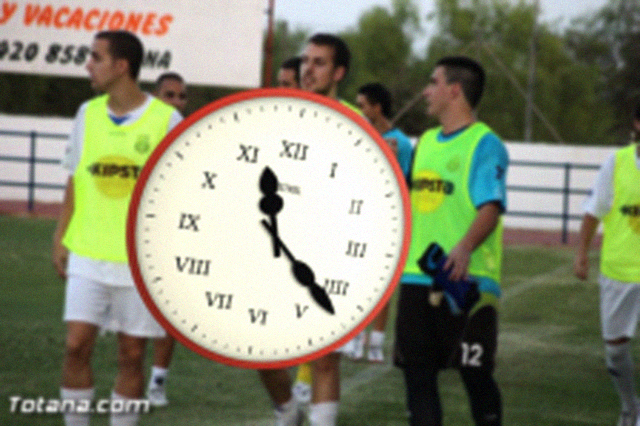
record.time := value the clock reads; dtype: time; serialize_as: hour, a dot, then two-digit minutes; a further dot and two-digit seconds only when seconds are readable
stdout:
11.22
